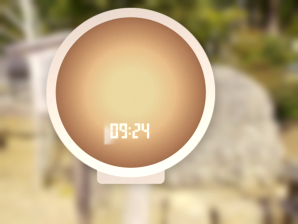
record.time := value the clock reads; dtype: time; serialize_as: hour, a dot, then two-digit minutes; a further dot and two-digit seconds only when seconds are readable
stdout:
9.24
